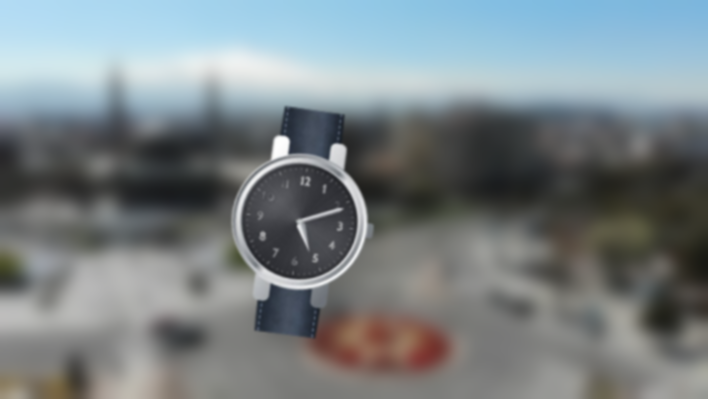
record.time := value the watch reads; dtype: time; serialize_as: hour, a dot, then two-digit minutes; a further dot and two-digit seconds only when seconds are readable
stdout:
5.11
